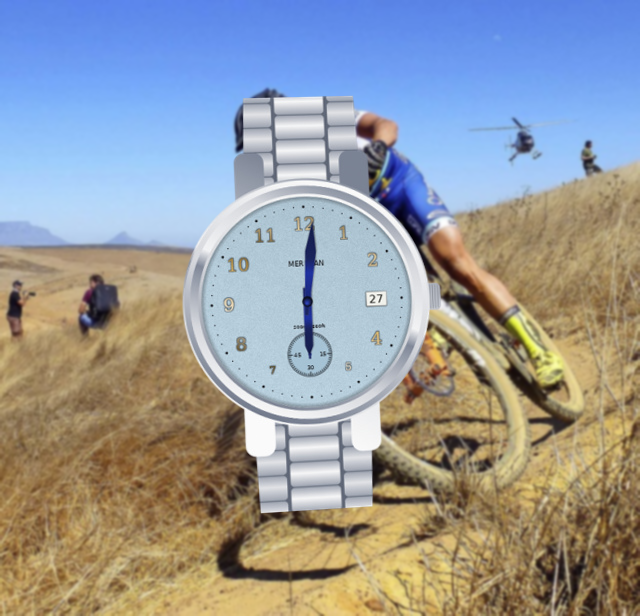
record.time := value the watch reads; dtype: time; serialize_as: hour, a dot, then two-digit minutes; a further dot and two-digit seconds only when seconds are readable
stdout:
6.01
